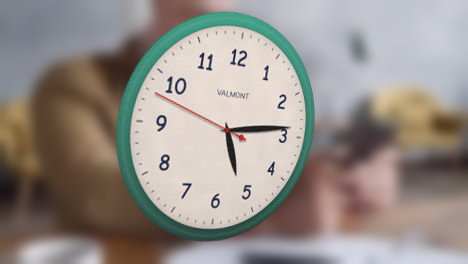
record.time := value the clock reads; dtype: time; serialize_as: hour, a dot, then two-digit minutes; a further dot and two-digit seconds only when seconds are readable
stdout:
5.13.48
